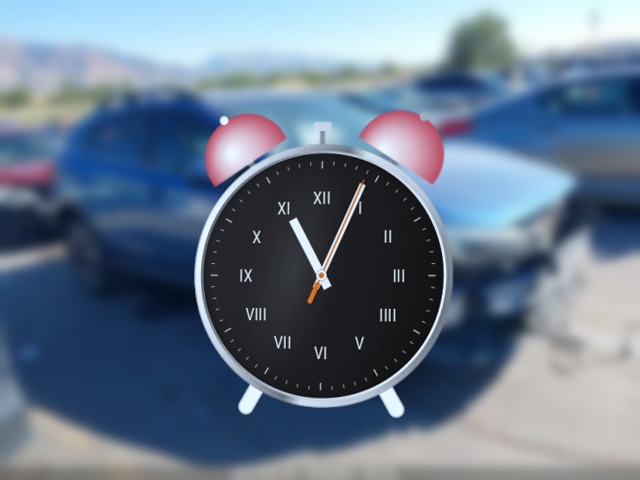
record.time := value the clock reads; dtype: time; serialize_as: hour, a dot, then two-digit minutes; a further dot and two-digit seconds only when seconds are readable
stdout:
11.04.04
